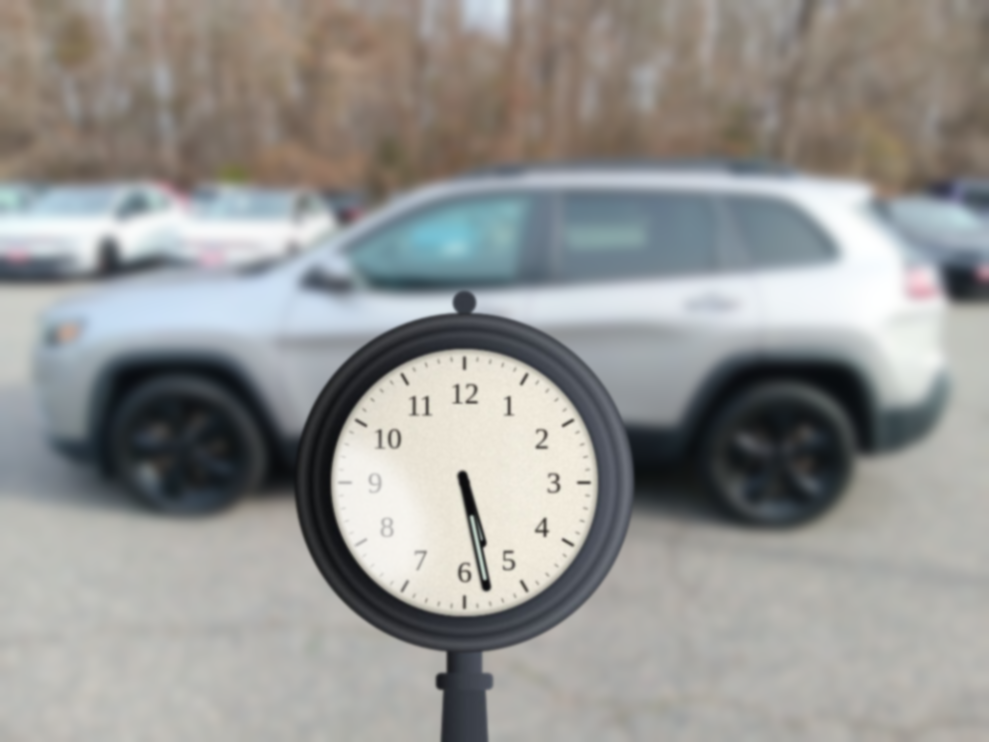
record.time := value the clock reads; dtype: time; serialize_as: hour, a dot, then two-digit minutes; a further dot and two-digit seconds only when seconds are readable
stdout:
5.28
